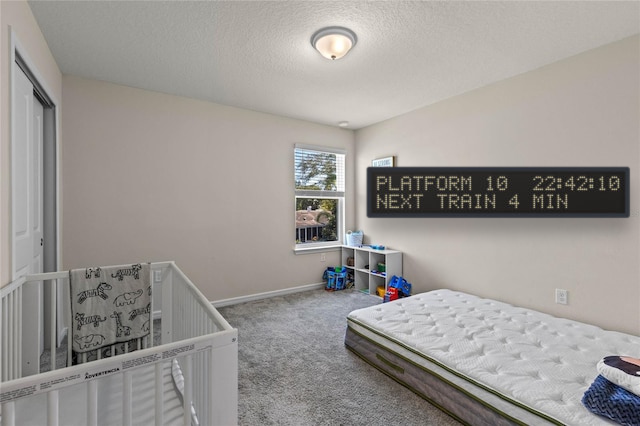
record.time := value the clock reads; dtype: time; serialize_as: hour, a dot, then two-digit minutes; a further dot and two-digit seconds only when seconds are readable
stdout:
22.42.10
